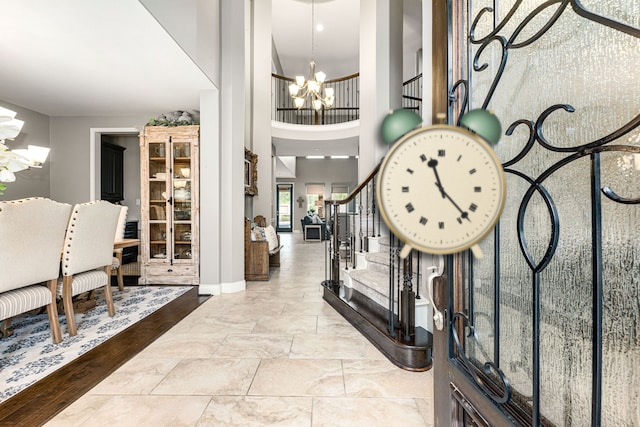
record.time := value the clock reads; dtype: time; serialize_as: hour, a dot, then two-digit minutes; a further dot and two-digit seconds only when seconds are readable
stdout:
11.23
